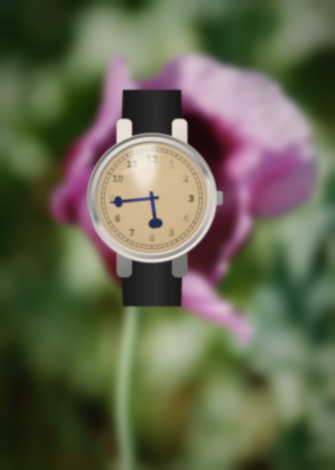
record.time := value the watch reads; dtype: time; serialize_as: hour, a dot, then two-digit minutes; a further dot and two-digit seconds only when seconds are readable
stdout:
5.44
